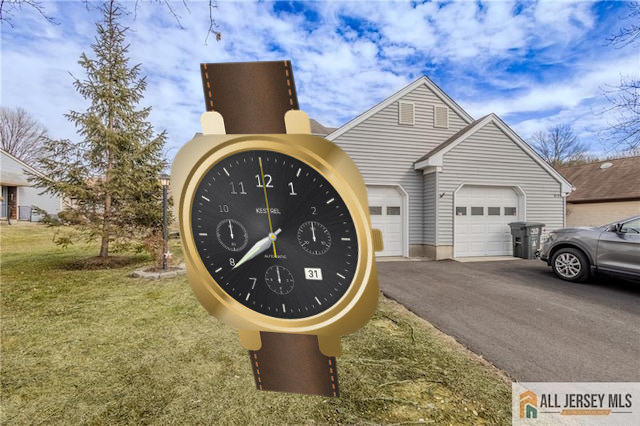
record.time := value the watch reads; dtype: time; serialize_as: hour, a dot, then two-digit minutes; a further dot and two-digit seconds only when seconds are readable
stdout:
7.39
